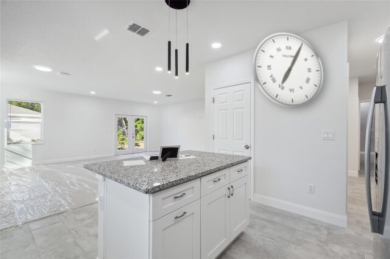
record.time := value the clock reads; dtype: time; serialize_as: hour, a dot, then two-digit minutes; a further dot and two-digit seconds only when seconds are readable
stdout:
7.05
